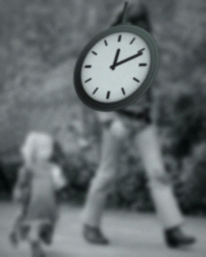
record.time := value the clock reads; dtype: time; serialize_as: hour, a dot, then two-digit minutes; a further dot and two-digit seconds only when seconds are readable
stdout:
12.11
